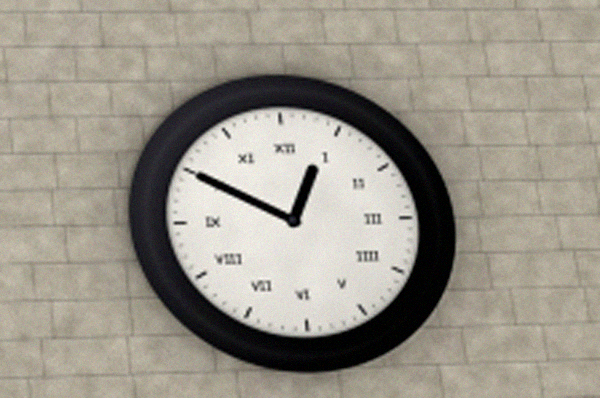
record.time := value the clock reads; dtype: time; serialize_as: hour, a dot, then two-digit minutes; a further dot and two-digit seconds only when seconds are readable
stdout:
12.50
